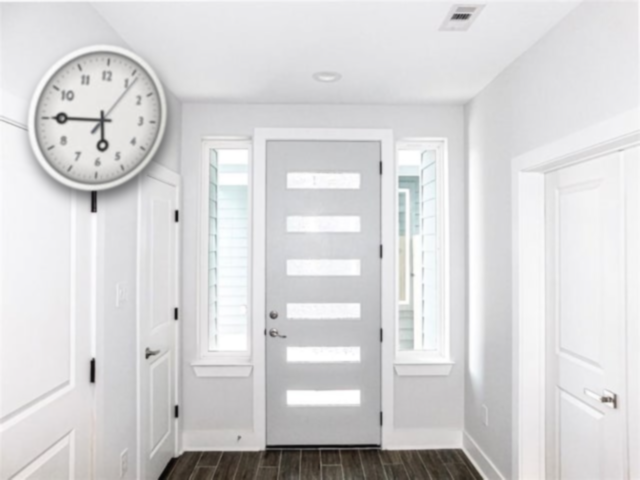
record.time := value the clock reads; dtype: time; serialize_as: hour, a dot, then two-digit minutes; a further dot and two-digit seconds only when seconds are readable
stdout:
5.45.06
